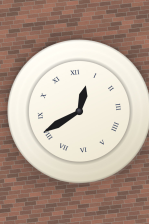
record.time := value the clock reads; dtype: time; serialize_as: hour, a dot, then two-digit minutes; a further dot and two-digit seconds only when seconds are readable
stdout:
12.41
